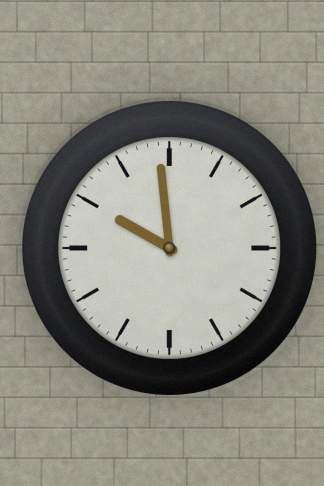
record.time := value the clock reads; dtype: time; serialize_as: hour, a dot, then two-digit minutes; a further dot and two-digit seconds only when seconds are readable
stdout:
9.59
